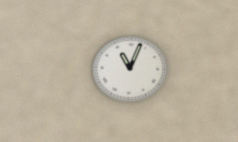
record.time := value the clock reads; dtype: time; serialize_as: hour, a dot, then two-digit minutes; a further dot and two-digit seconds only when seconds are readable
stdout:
11.03
